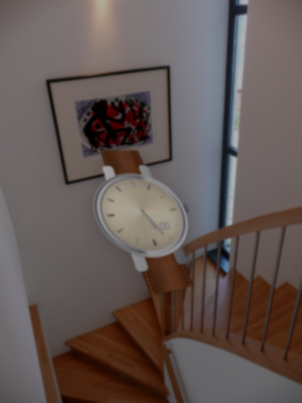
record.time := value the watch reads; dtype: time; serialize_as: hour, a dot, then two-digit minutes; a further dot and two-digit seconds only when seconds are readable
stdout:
5.26
